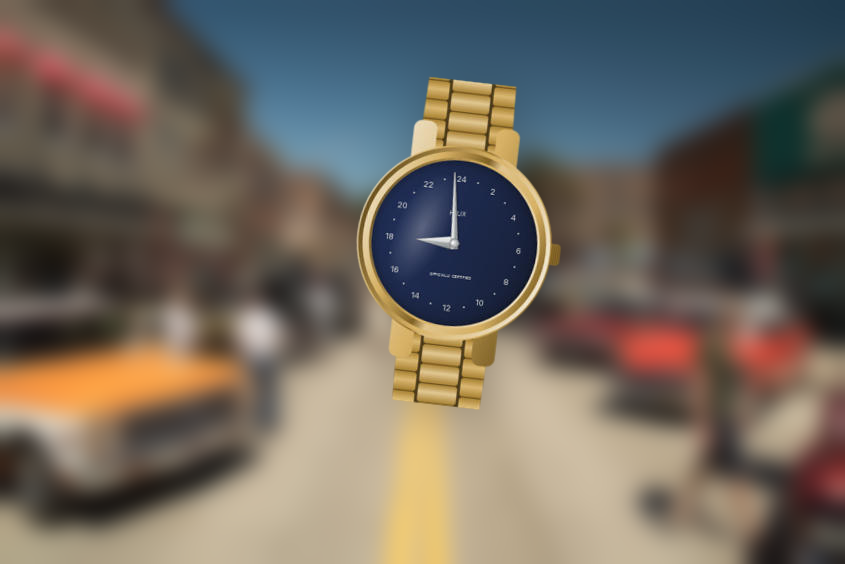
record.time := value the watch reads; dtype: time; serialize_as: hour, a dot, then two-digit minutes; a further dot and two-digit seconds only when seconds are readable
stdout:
17.59
